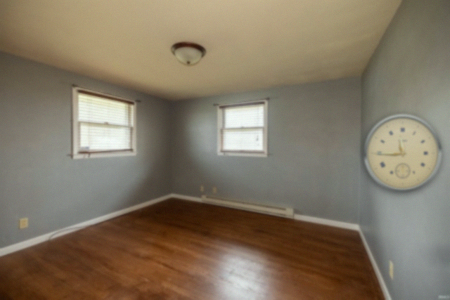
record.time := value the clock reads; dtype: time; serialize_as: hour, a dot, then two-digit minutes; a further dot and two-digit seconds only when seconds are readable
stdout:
11.45
